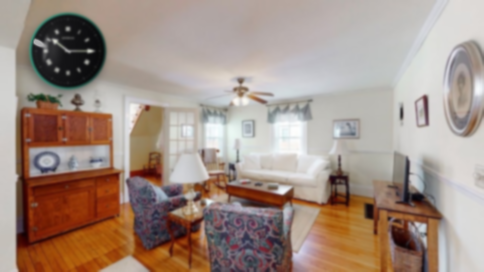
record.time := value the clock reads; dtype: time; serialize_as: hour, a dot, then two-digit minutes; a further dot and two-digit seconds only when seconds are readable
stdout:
10.15
